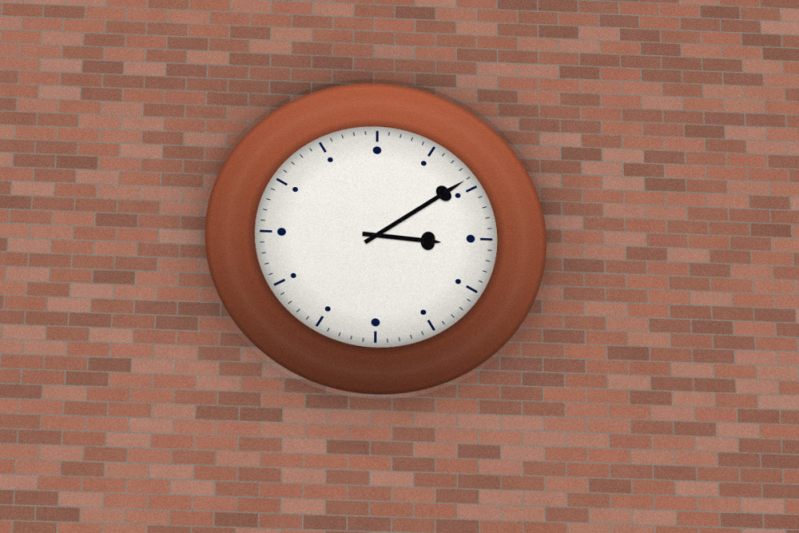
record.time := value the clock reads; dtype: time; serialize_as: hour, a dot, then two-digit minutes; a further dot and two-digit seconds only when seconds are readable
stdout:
3.09
